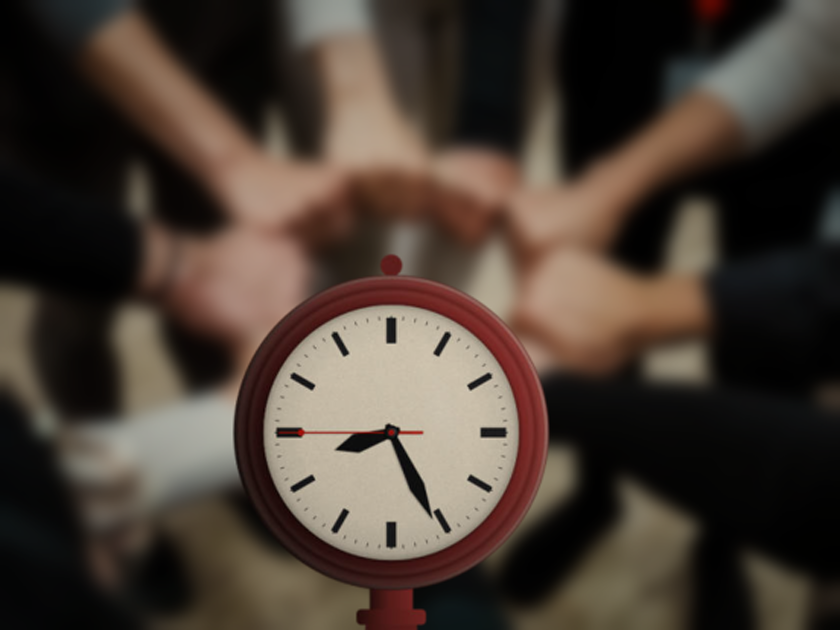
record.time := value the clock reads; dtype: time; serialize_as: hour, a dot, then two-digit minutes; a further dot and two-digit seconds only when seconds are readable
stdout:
8.25.45
